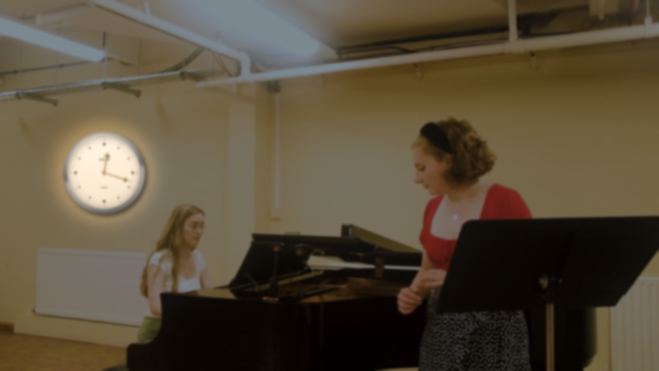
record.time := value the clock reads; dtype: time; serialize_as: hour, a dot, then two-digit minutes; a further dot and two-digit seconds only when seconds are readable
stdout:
12.18
